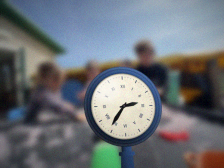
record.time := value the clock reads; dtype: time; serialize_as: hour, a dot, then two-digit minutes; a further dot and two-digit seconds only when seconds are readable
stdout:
2.36
